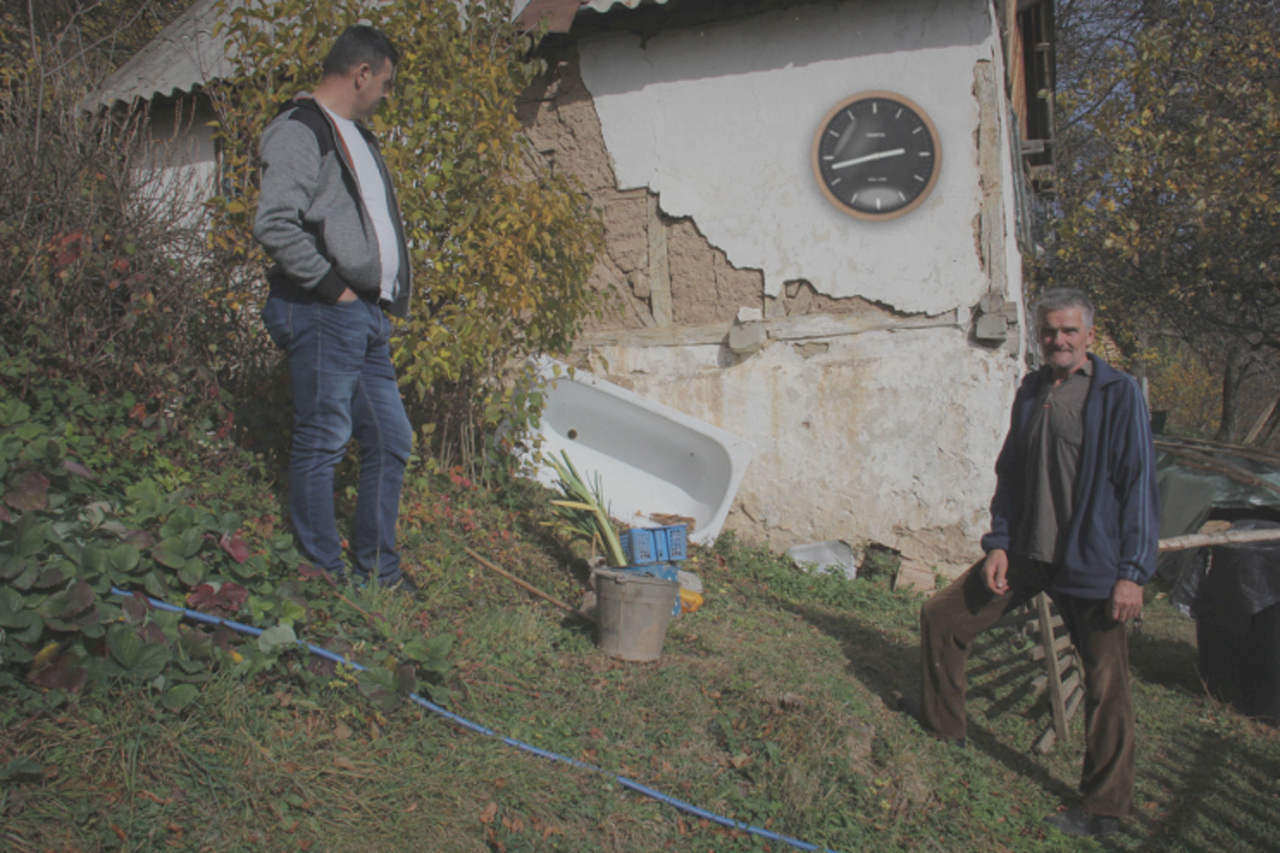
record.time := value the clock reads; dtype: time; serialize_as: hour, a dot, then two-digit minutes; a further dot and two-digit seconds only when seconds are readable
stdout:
2.43
